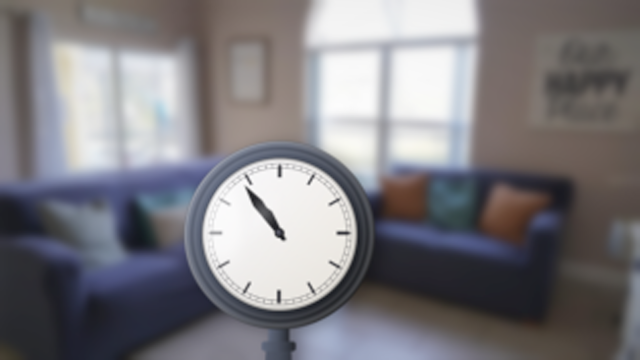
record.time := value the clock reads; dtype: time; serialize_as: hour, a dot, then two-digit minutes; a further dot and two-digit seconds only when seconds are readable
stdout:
10.54
